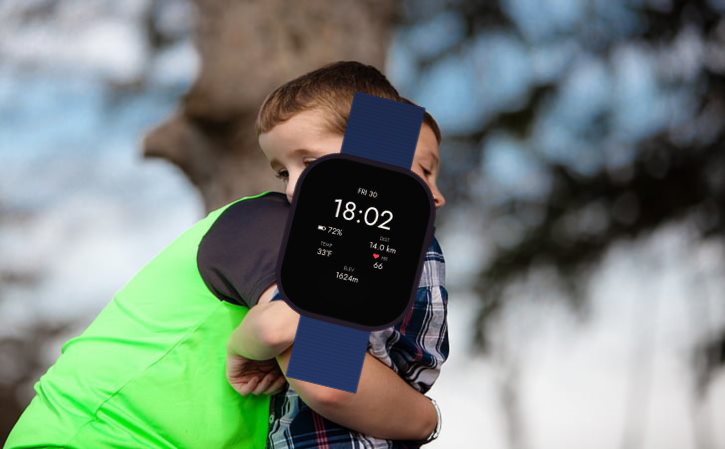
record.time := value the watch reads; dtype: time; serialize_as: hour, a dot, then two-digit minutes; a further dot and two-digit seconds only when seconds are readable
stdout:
18.02
